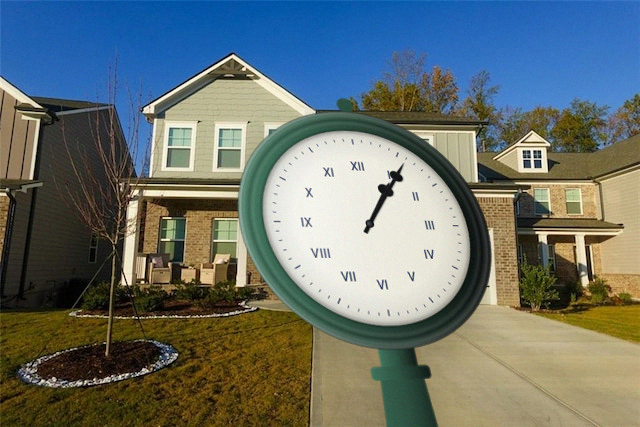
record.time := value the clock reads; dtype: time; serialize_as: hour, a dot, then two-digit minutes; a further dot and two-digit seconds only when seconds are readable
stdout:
1.06
